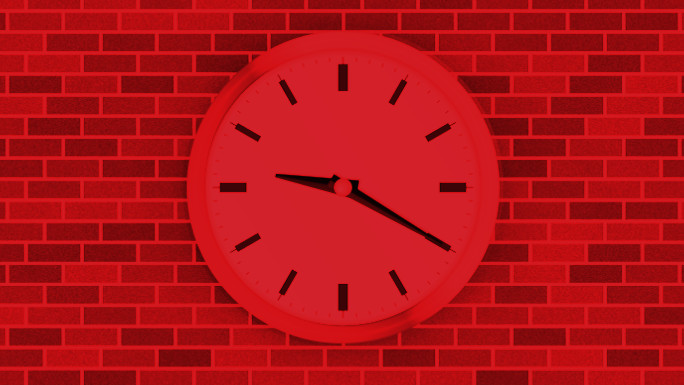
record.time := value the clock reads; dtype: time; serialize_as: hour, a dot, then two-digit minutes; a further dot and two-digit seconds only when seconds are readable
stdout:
9.20
